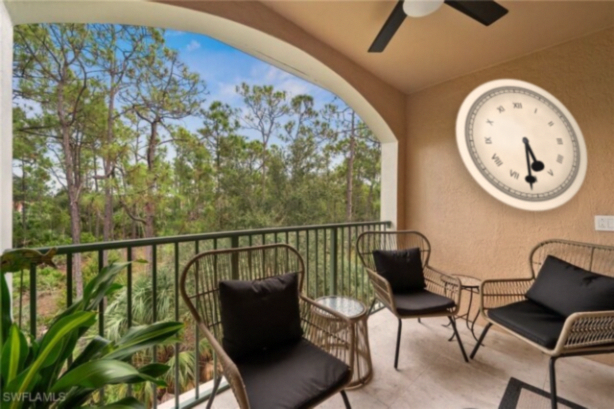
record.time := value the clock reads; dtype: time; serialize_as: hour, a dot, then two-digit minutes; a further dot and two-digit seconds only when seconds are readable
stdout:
5.31
